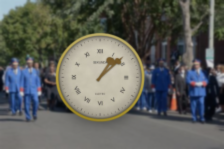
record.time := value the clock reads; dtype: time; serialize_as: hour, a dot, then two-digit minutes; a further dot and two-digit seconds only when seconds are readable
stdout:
1.08
